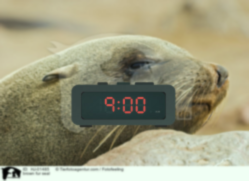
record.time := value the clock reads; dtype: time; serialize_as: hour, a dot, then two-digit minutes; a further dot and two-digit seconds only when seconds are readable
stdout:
9.00
